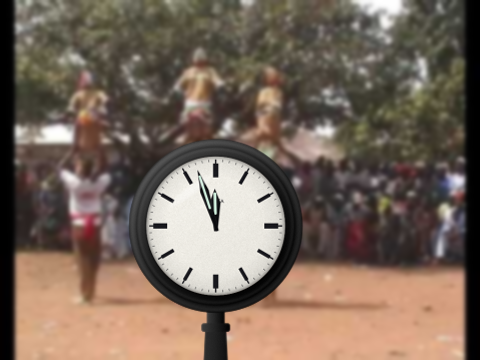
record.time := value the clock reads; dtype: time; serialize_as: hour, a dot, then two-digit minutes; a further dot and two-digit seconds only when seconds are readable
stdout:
11.57
